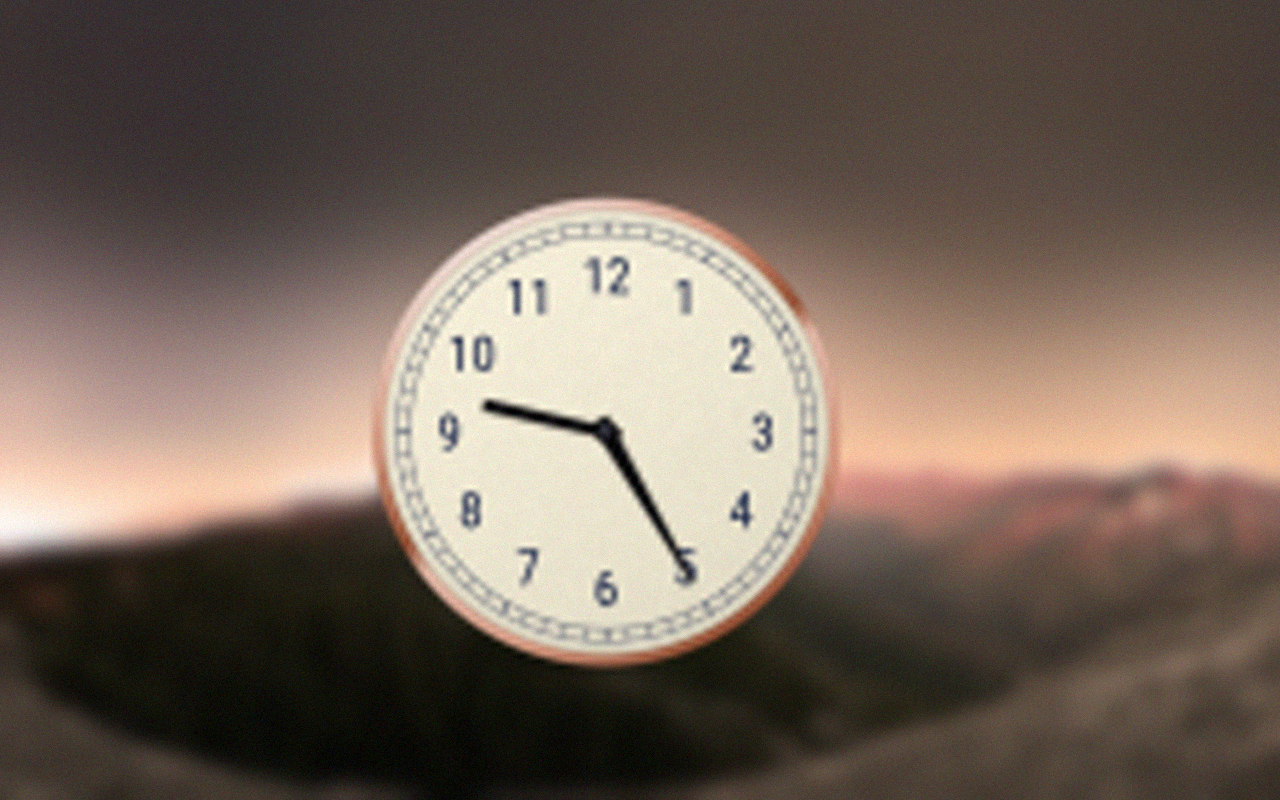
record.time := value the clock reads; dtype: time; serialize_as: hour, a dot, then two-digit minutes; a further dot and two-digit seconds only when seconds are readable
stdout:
9.25
